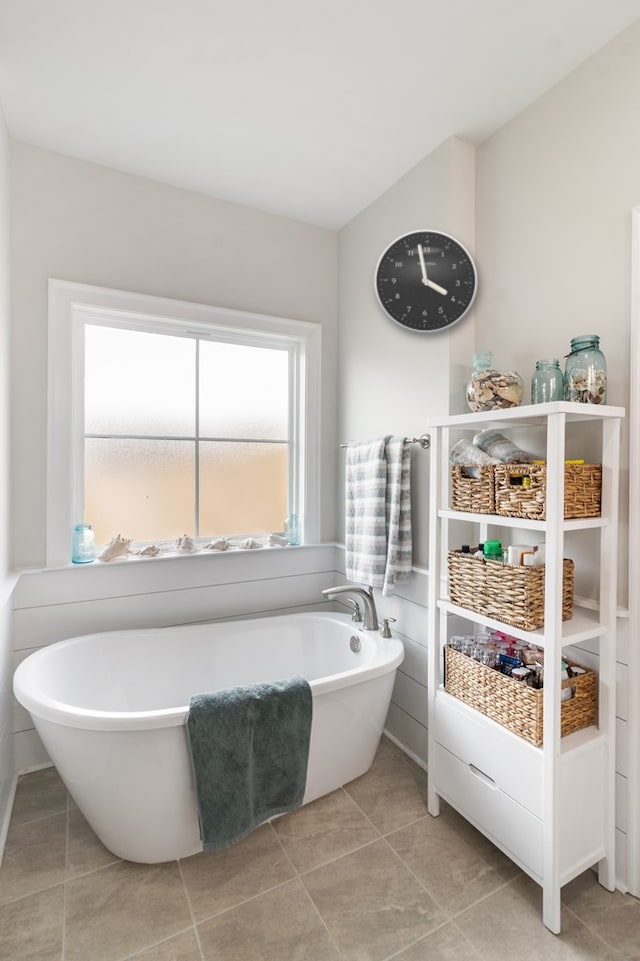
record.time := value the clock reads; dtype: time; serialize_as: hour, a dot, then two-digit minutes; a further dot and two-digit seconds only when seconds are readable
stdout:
3.58
